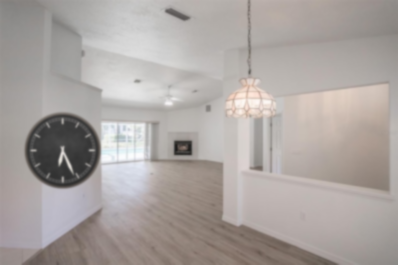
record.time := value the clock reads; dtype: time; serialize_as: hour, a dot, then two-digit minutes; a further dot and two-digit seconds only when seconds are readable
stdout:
6.26
